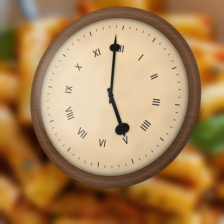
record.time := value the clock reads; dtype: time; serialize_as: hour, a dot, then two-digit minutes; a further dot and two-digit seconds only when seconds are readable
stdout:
4.59
